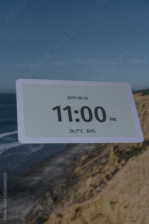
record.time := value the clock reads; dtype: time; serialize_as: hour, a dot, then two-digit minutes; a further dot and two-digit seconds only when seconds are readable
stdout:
11.00
